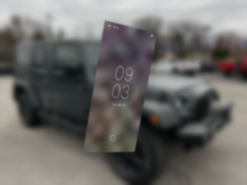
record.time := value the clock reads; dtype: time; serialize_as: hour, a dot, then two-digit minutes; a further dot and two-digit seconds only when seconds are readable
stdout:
9.03
